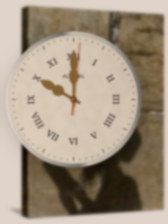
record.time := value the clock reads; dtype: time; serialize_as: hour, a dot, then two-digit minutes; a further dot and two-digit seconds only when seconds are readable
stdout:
10.00.01
